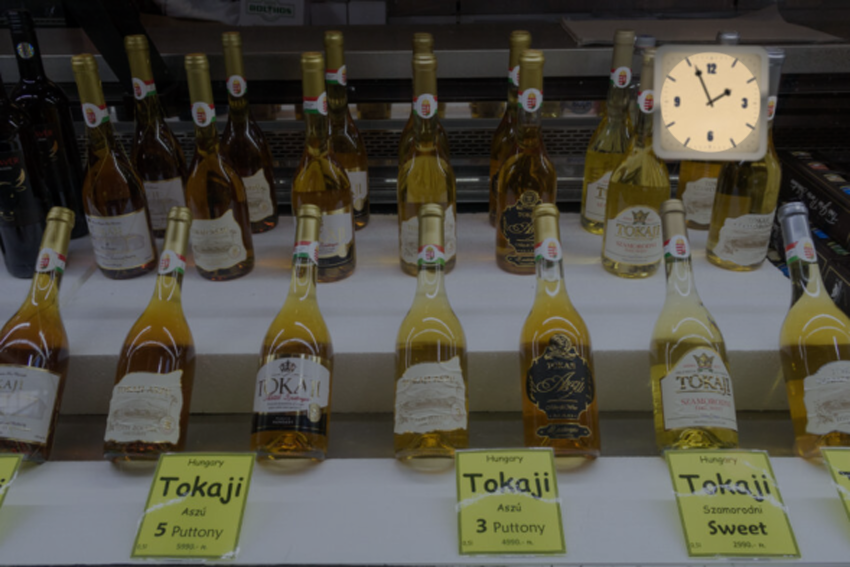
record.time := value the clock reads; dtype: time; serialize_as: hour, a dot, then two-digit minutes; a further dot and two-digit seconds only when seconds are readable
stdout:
1.56
